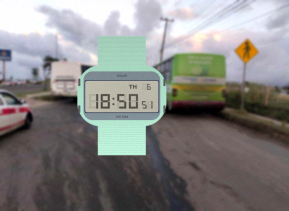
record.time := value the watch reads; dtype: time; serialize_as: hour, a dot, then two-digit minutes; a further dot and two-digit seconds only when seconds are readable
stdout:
18.50.51
